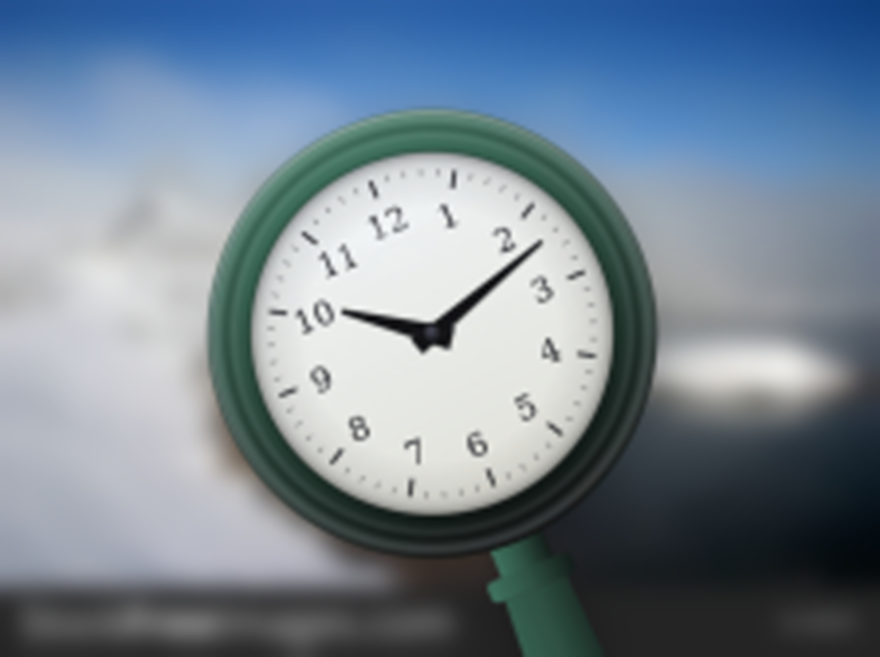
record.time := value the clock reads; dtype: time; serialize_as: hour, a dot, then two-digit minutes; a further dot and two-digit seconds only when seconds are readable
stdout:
10.12
